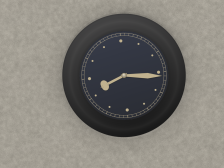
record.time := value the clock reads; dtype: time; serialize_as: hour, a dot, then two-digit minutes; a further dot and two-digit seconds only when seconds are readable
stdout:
8.16
